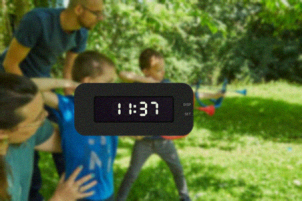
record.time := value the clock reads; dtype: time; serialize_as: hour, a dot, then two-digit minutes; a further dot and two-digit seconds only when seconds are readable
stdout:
11.37
